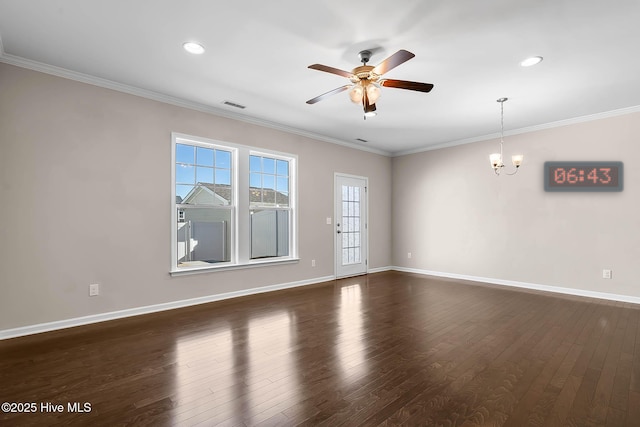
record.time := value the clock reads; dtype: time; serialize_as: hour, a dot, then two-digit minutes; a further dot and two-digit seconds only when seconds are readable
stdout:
6.43
